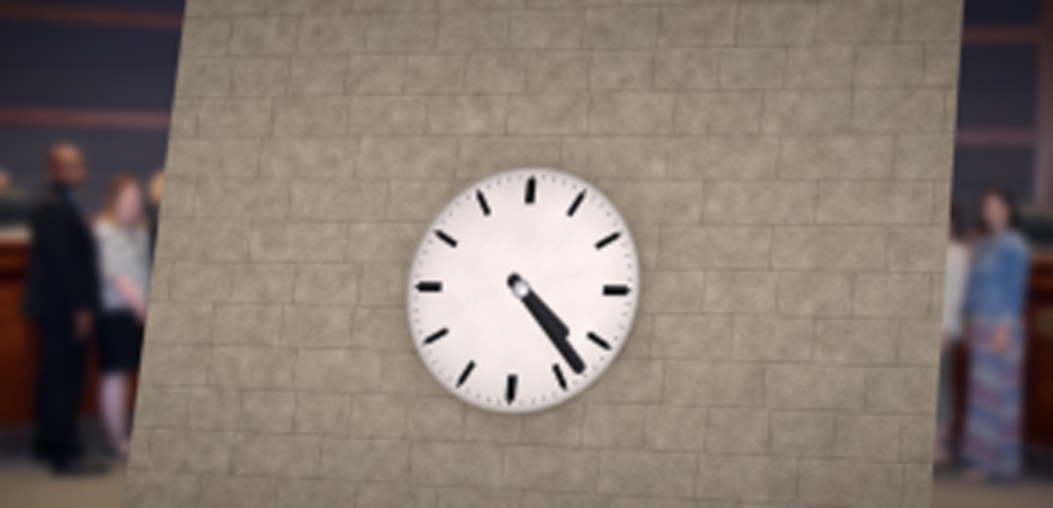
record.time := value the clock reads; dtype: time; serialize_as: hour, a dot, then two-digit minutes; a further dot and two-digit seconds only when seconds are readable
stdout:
4.23
